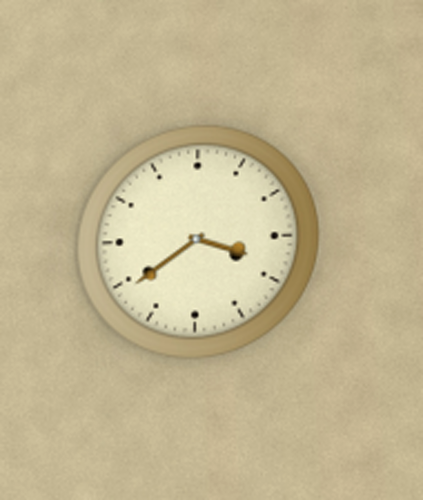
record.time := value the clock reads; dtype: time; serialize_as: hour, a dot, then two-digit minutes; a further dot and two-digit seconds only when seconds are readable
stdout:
3.39
